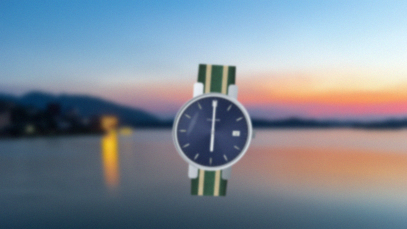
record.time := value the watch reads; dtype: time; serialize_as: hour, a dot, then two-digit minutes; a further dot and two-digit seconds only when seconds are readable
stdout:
6.00
